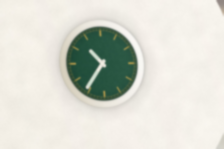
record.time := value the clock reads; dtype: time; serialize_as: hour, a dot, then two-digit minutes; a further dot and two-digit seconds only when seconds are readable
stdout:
10.36
